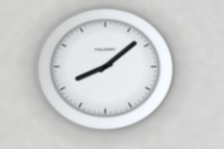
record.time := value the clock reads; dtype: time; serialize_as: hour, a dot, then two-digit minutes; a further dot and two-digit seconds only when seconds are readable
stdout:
8.08
